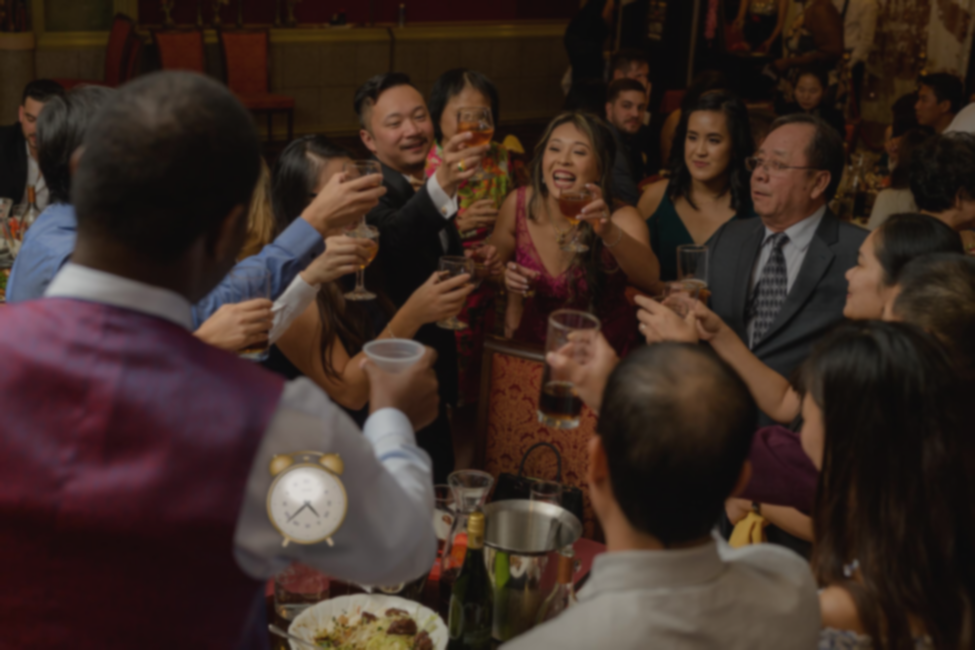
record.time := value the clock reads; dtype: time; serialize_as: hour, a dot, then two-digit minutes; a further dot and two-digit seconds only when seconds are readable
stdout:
4.38
